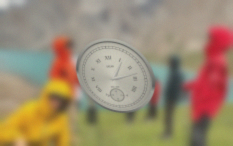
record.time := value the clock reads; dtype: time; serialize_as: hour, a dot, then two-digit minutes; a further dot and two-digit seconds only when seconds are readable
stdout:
1.13
